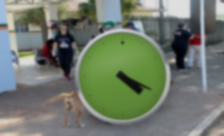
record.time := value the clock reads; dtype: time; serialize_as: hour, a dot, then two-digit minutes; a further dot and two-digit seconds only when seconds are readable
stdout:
4.19
